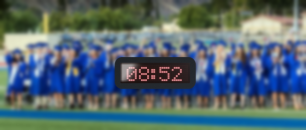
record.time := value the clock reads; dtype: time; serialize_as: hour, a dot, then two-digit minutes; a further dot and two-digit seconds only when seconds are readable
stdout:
8.52
